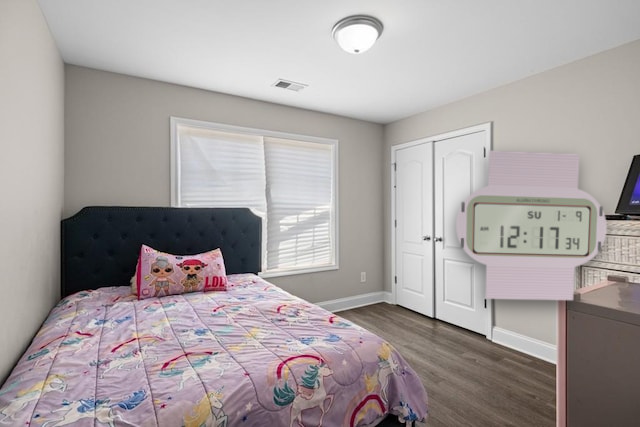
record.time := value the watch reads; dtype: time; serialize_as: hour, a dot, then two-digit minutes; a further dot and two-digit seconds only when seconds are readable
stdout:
12.17.34
